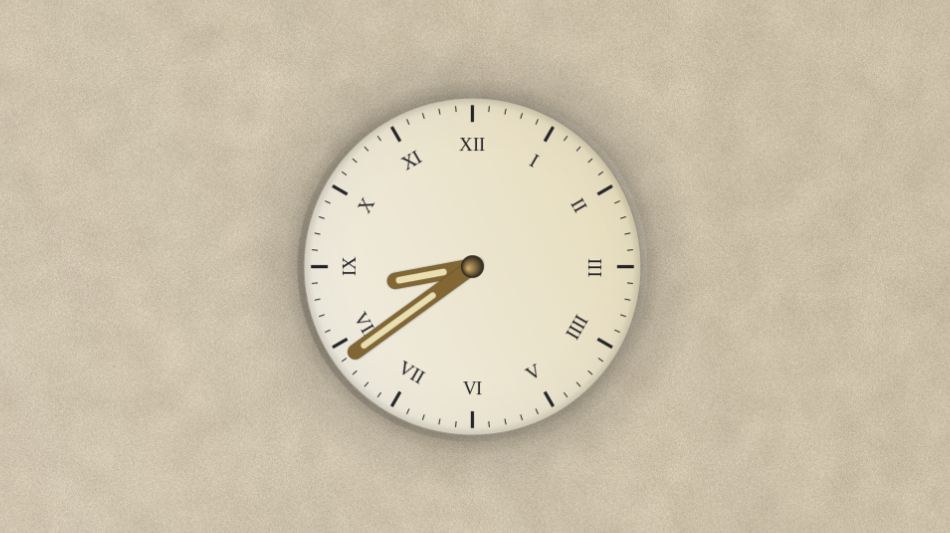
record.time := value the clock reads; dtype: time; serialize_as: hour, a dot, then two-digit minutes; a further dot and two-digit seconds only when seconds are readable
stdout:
8.39
